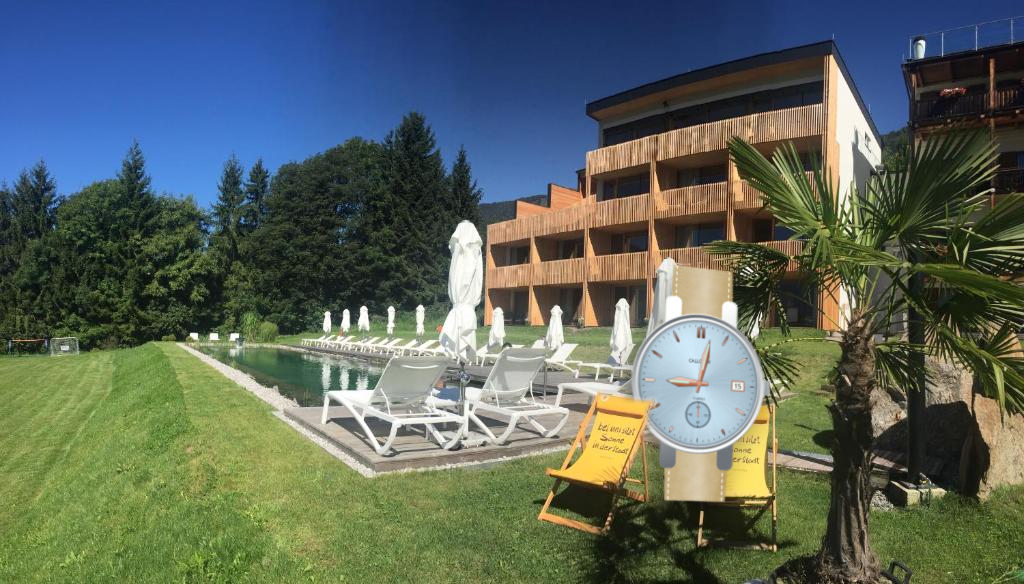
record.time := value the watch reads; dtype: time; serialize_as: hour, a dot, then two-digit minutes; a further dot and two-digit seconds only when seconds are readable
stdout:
9.02
